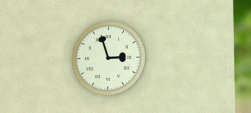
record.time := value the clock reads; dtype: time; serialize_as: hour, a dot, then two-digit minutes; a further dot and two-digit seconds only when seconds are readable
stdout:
2.57
